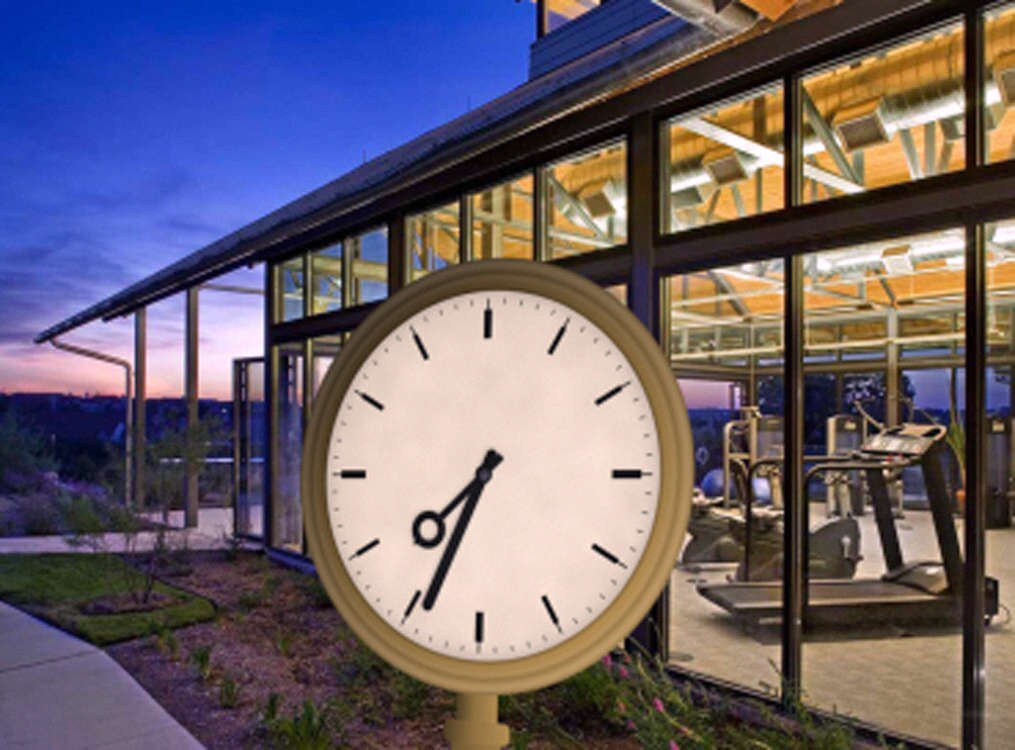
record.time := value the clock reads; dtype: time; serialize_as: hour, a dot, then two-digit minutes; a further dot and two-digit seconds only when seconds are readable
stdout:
7.34
